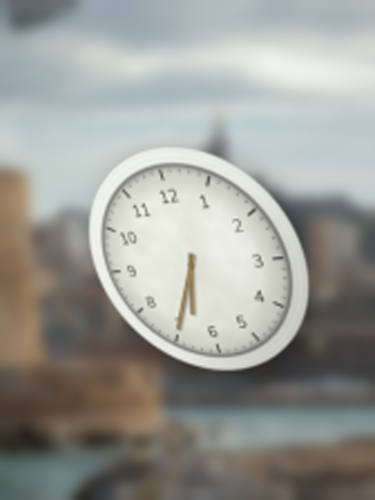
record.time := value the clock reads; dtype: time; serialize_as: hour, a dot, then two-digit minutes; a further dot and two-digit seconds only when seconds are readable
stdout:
6.35
